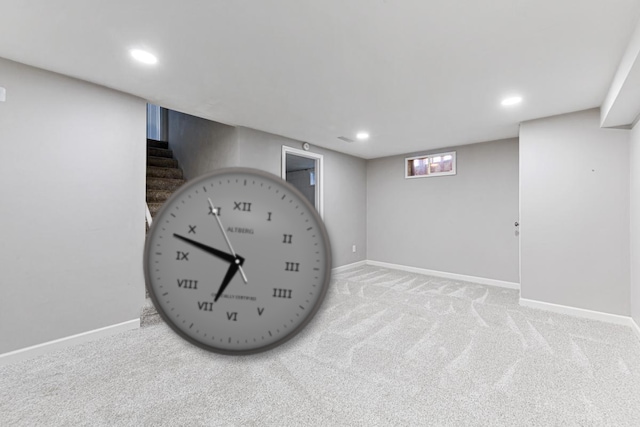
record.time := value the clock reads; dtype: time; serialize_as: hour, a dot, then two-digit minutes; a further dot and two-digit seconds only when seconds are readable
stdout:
6.47.55
